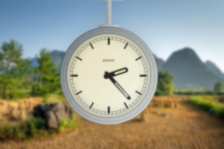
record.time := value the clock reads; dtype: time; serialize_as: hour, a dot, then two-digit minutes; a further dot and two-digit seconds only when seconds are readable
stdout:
2.23
